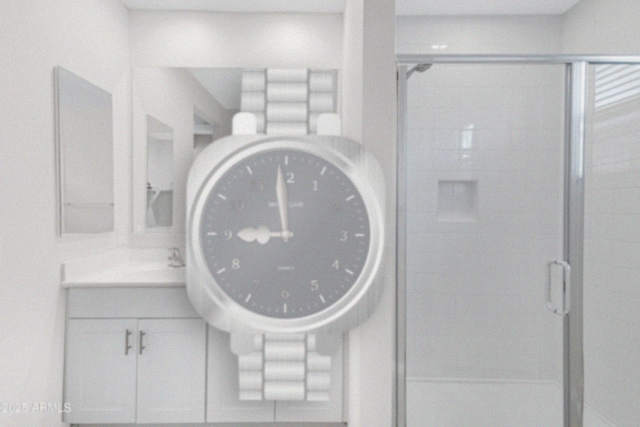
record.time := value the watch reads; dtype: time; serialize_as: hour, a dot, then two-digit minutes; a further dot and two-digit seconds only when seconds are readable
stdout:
8.59
